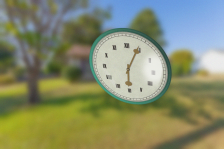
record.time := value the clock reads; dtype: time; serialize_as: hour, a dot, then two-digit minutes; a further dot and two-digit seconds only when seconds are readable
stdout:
6.04
